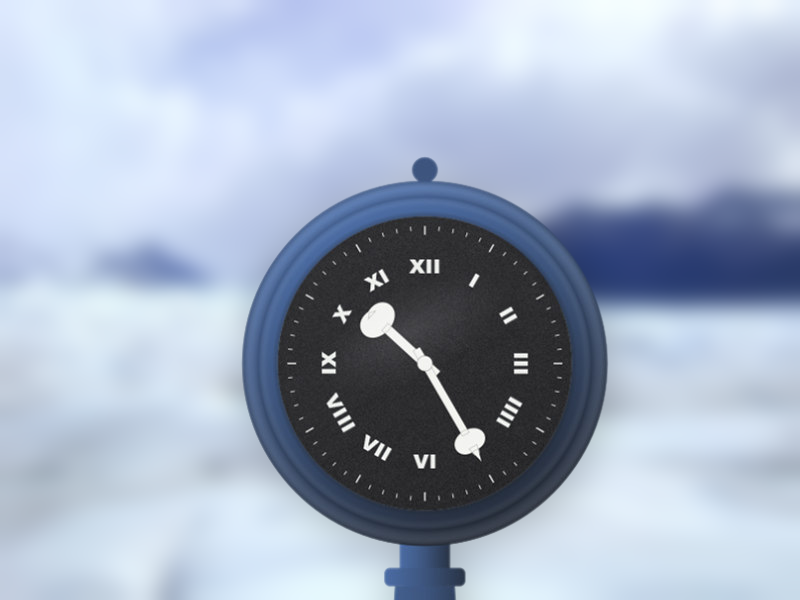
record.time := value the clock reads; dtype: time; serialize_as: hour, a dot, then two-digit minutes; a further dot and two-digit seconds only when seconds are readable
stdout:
10.25
